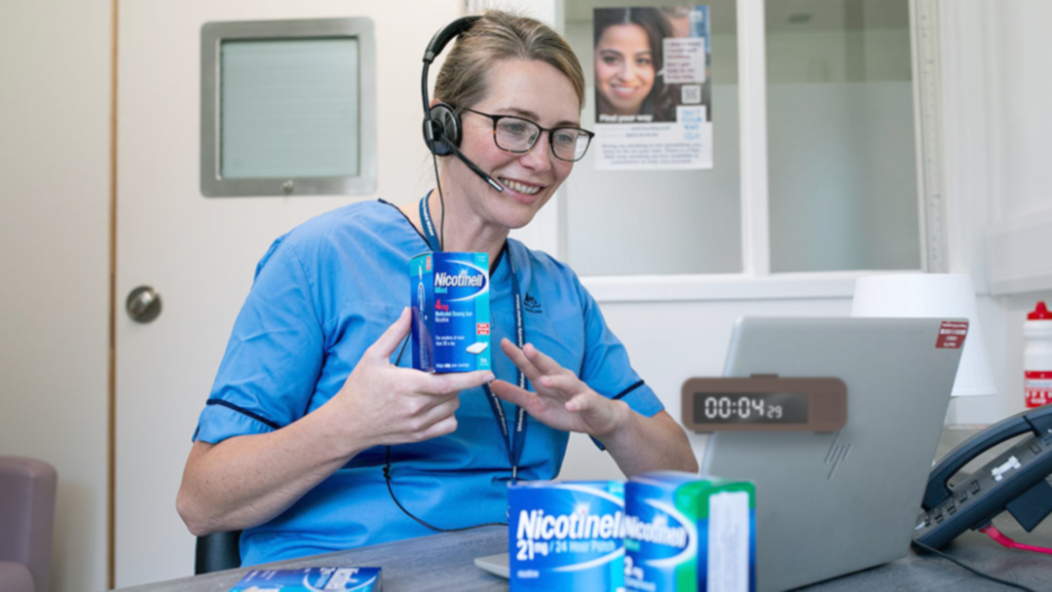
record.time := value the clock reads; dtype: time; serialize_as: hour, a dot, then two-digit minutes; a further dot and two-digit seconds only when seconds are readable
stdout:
0.04
